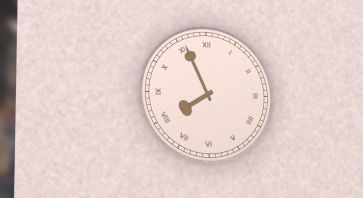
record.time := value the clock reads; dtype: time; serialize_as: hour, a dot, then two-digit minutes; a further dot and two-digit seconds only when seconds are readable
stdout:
7.56
